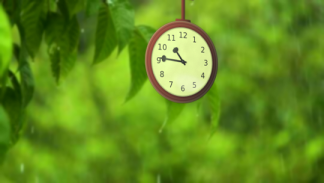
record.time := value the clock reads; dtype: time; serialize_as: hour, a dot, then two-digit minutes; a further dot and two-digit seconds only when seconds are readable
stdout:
10.46
